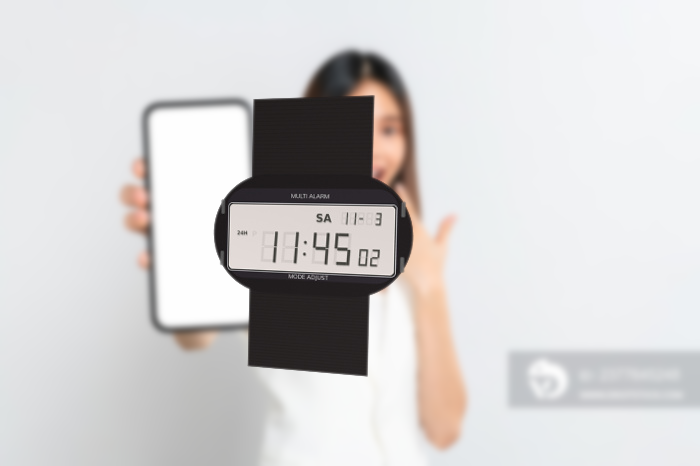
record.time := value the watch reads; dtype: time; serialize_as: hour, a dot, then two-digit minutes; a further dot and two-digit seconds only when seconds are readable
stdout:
11.45.02
